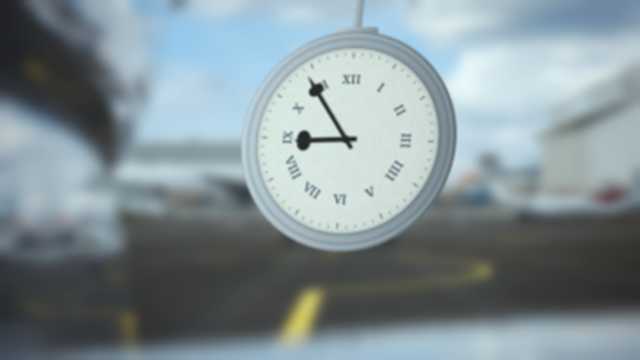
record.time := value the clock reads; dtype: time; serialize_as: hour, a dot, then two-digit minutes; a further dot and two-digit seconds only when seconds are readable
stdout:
8.54
